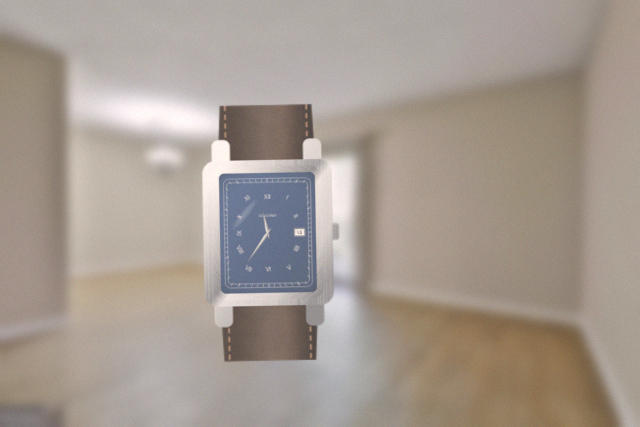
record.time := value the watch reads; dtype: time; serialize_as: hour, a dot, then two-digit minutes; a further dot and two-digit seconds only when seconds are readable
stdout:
11.36
